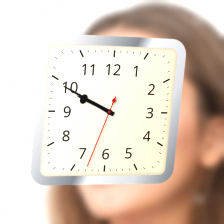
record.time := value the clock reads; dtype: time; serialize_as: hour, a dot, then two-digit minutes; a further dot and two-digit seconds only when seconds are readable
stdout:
9.49.33
